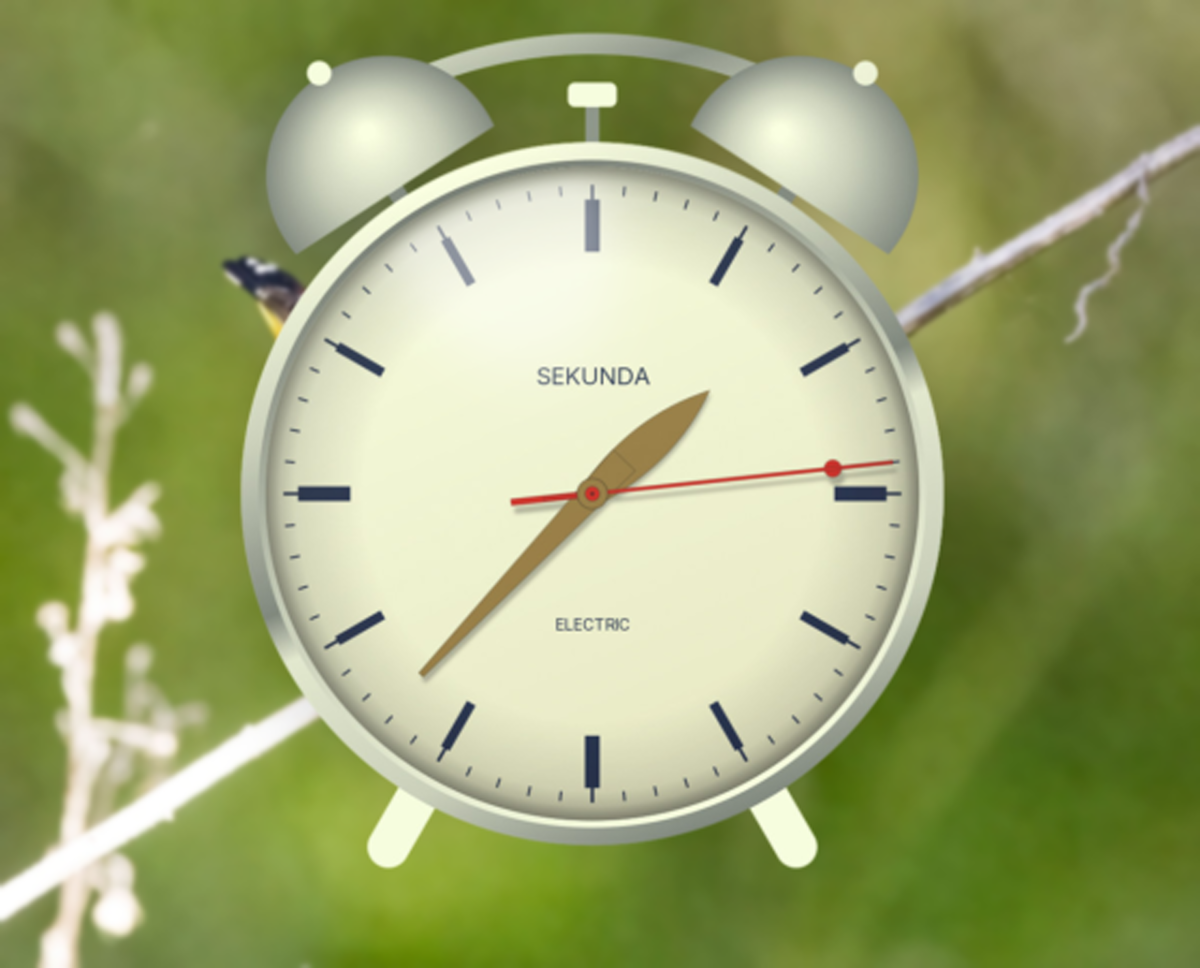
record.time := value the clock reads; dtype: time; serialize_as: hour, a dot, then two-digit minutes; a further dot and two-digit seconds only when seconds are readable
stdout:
1.37.14
